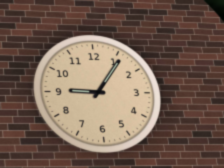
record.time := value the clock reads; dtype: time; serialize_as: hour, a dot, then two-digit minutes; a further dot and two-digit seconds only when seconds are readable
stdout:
9.06
